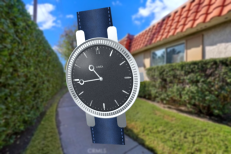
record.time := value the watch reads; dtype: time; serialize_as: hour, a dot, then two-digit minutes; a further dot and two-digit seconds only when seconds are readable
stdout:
10.44
